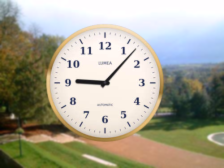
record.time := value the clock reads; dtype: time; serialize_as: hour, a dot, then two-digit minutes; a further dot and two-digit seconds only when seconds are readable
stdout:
9.07
